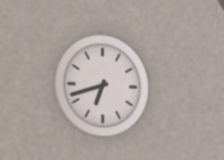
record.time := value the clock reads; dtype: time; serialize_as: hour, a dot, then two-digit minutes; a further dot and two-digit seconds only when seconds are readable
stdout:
6.42
